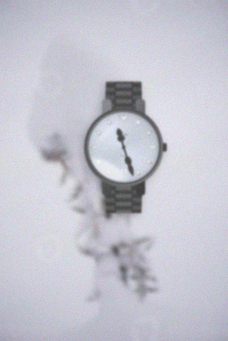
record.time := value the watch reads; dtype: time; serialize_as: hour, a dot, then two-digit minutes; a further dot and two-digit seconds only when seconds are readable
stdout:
11.27
